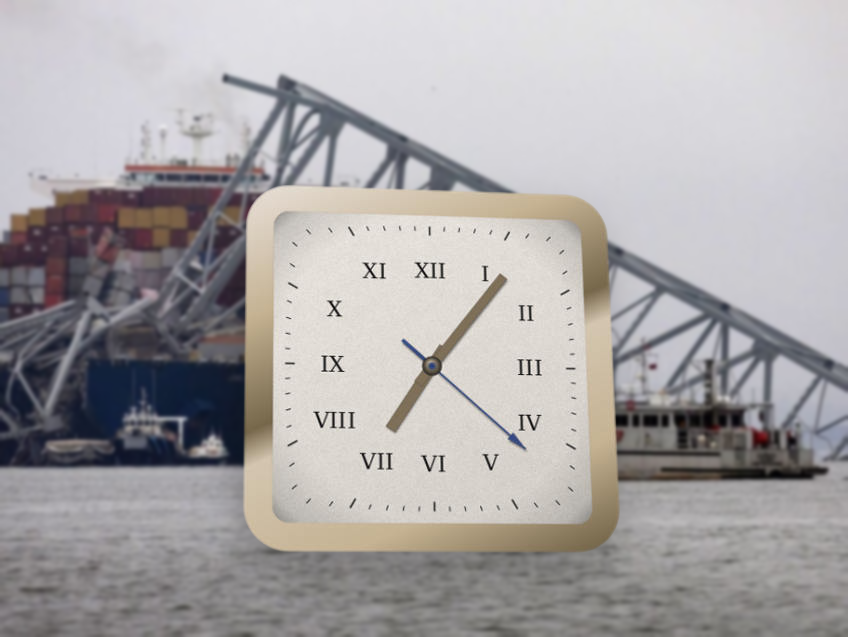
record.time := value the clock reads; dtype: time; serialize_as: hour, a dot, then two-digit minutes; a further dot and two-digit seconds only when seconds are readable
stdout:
7.06.22
